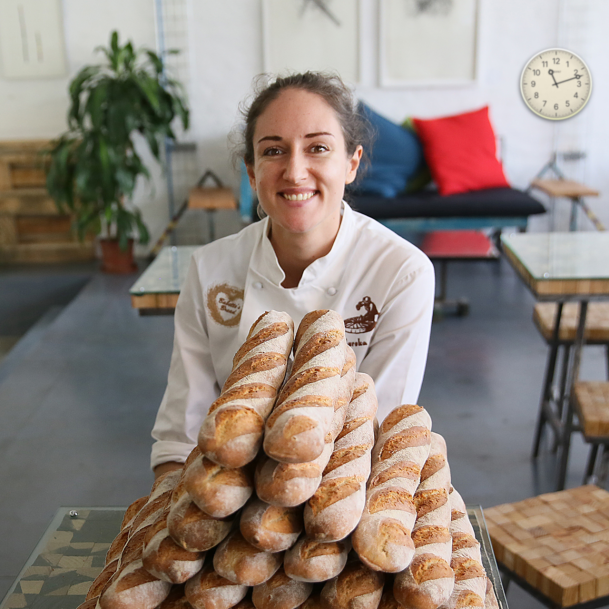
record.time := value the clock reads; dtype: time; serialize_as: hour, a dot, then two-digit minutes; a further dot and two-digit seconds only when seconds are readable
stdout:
11.12
